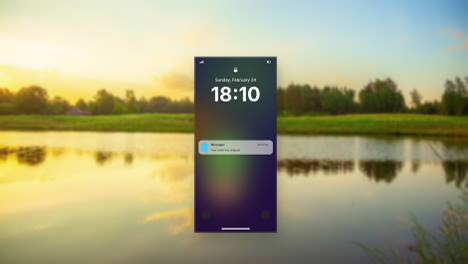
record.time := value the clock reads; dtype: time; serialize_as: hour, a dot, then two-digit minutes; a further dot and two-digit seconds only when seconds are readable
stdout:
18.10
